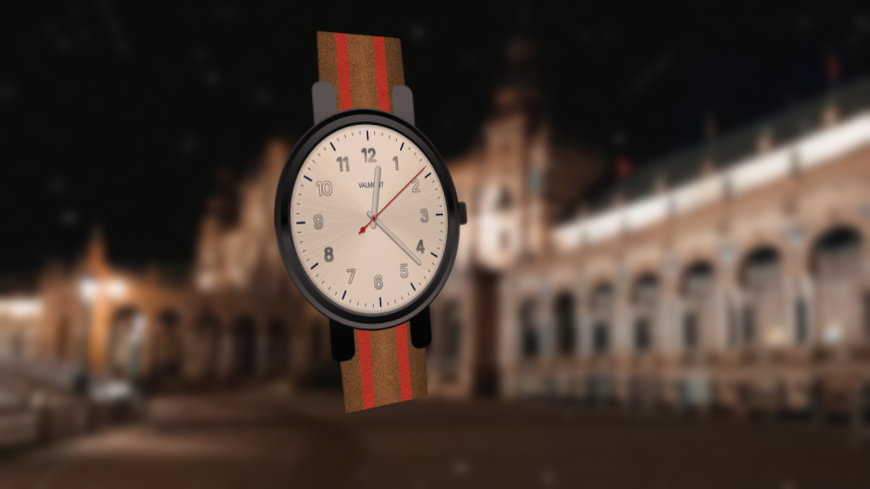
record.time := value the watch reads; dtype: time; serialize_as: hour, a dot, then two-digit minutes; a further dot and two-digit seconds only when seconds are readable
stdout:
12.22.09
